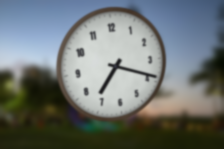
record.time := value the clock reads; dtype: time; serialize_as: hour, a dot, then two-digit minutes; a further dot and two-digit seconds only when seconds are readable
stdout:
7.19
